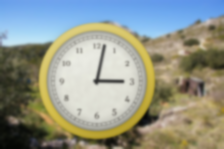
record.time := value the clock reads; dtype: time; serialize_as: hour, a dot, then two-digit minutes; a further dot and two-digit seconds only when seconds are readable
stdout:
3.02
